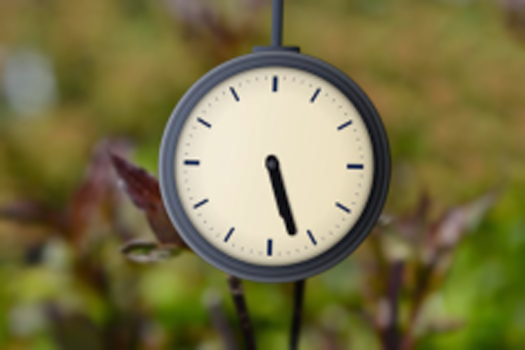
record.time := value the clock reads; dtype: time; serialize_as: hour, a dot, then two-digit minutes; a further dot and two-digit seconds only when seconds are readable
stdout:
5.27
